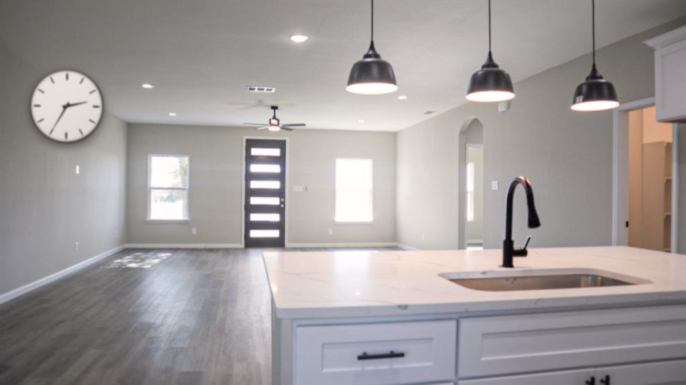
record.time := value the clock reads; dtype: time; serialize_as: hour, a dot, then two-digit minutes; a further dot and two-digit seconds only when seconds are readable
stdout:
2.35
